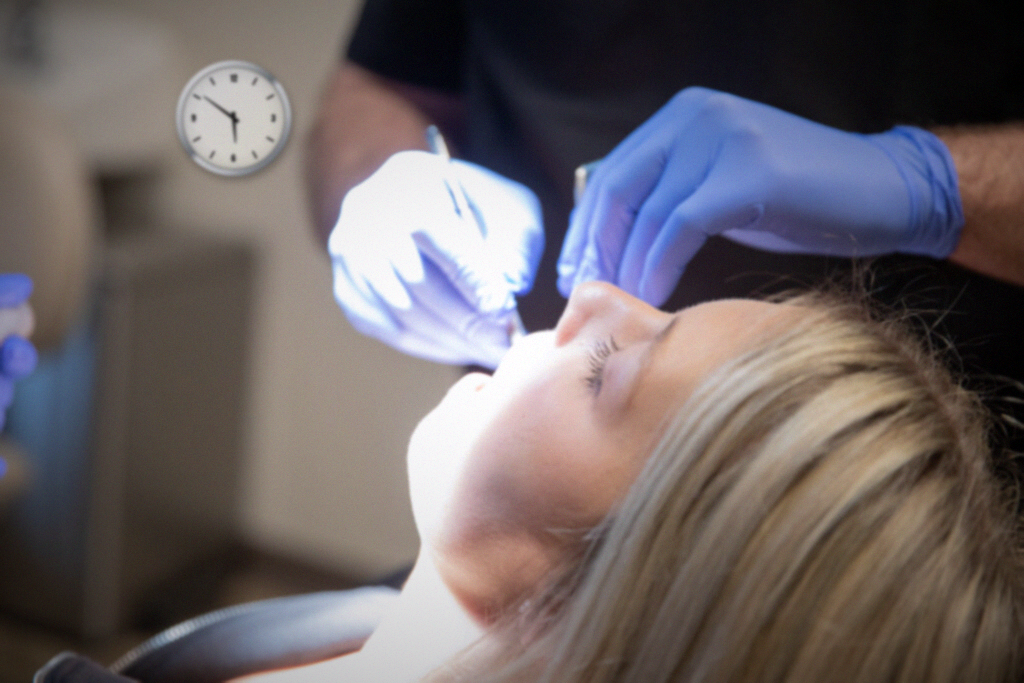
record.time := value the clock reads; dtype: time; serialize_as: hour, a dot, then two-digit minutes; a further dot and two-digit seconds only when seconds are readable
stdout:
5.51
